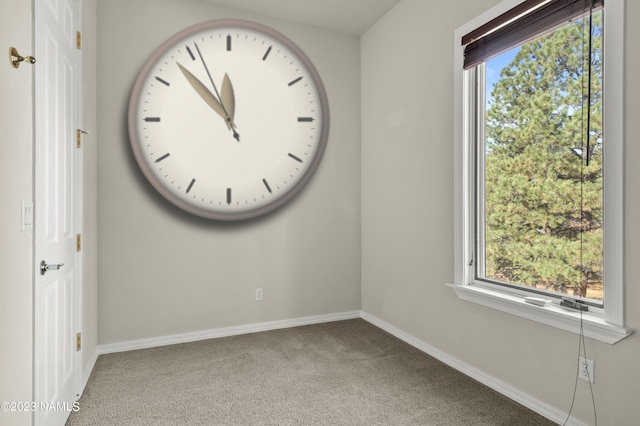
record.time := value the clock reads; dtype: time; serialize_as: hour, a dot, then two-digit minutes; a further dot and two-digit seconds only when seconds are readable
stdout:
11.52.56
